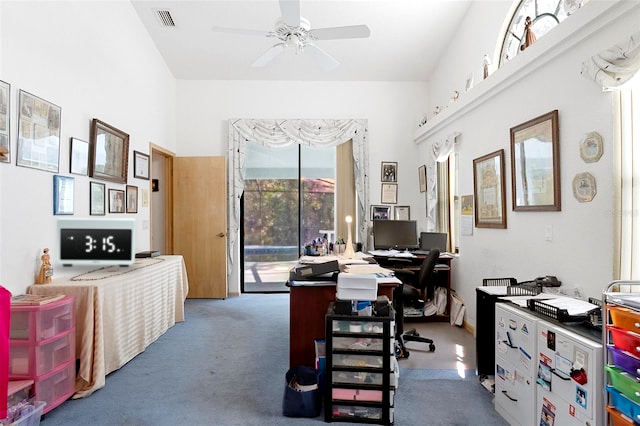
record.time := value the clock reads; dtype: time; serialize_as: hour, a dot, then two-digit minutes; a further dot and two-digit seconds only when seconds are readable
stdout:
3.15
